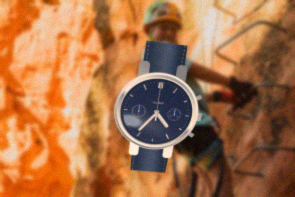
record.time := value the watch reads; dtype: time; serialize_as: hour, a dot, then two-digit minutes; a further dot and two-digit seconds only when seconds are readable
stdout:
4.36
